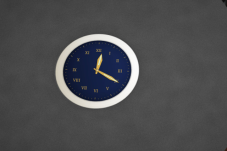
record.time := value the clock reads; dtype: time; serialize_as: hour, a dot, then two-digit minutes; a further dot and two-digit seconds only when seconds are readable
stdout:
12.20
